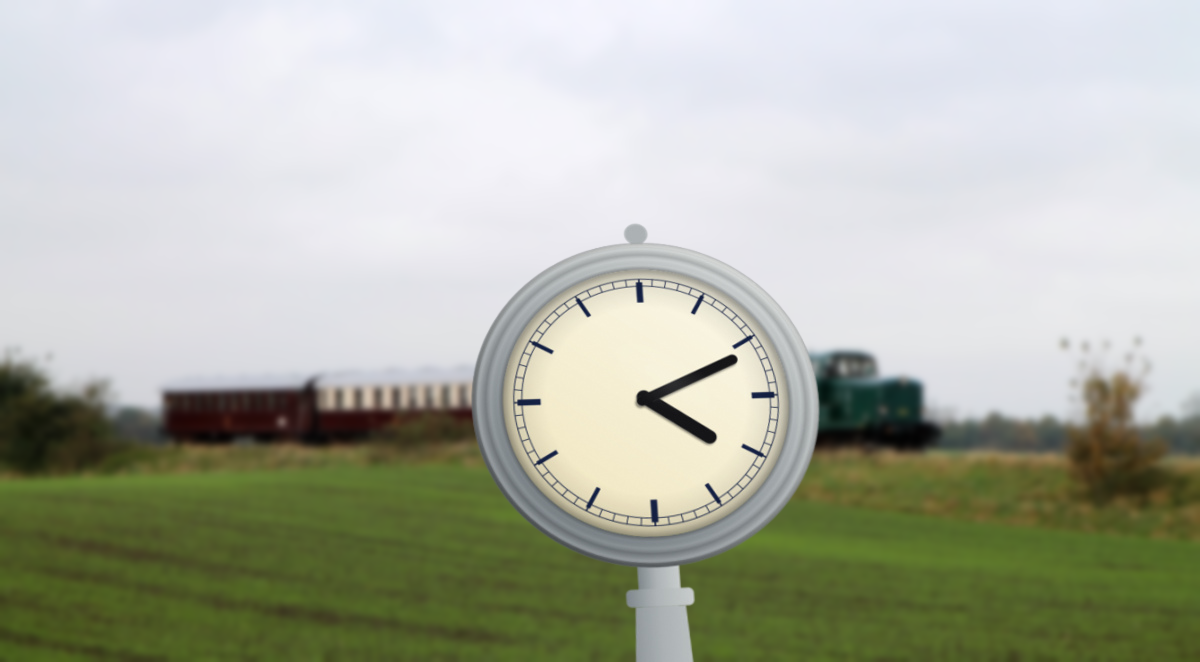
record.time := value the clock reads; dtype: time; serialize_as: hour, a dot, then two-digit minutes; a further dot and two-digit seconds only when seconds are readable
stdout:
4.11
